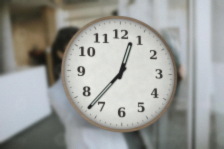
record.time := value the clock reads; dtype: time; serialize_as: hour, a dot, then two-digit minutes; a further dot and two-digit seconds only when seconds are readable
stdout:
12.37
